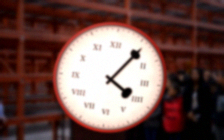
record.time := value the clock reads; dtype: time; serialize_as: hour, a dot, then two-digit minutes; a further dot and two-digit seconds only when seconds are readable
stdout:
4.06
